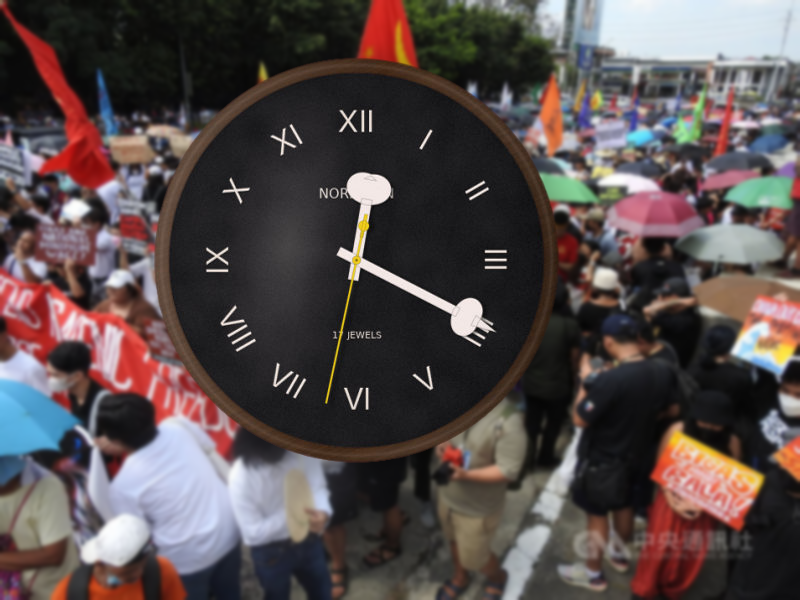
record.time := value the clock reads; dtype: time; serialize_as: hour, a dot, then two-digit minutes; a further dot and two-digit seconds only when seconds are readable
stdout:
12.19.32
